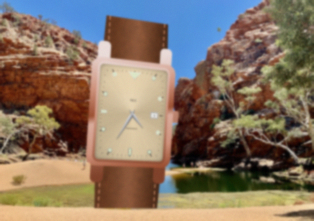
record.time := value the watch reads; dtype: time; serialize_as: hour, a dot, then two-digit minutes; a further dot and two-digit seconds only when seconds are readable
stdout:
4.35
